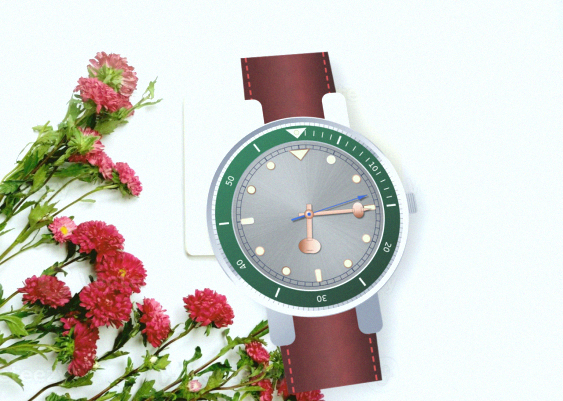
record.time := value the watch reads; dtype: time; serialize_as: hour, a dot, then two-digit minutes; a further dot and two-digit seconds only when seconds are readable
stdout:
6.15.13
